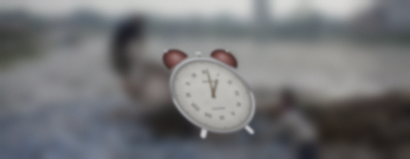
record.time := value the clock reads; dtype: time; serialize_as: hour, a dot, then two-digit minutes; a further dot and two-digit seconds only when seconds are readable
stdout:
1.01
